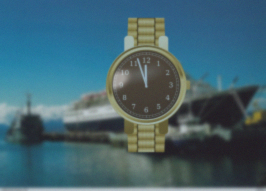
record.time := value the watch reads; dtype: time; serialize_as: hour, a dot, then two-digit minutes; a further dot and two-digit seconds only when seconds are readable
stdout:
11.57
